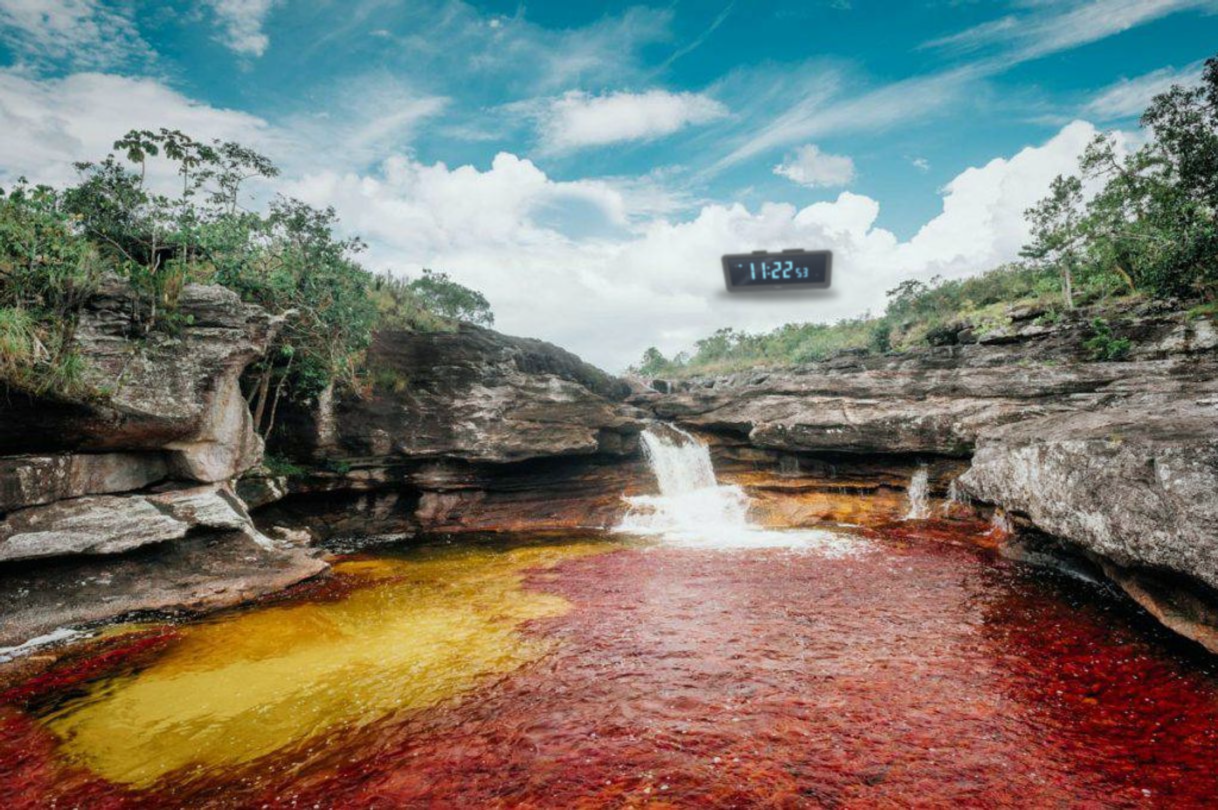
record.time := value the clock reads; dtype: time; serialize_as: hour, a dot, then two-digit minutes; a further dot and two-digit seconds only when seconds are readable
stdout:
11.22
